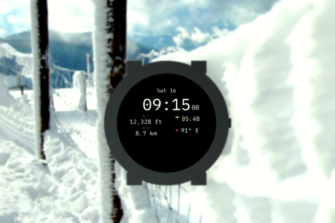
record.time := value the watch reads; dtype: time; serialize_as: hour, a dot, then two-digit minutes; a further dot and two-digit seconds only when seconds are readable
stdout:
9.15
